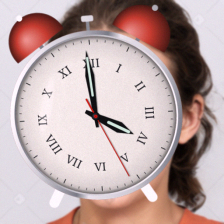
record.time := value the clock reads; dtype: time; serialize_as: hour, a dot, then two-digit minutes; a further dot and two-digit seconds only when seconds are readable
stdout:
3.59.26
